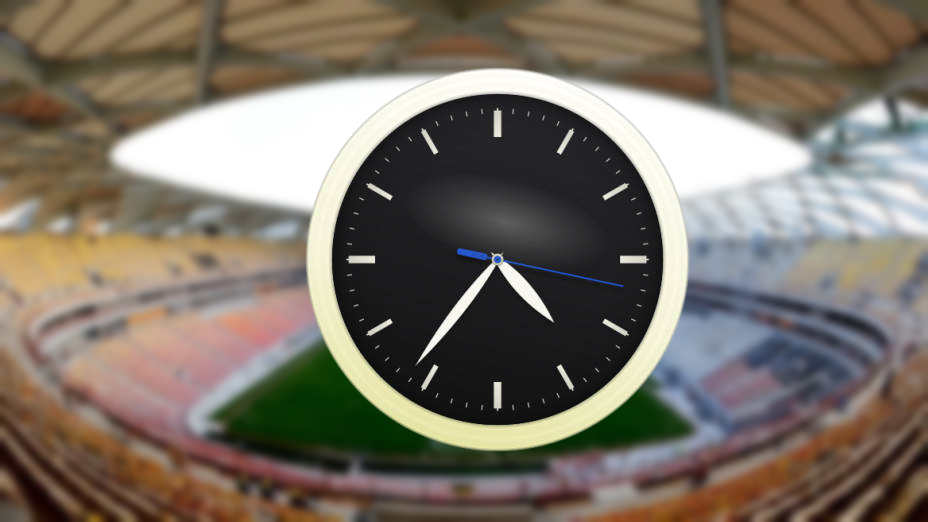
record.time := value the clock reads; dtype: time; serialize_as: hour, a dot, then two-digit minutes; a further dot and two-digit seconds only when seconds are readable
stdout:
4.36.17
